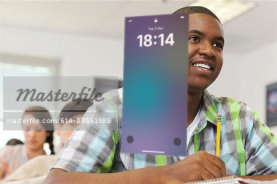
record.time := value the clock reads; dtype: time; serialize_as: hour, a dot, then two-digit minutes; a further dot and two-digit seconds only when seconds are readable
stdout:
18.14
